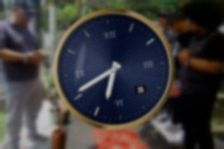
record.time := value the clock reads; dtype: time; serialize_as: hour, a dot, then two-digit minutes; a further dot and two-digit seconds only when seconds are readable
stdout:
6.41
